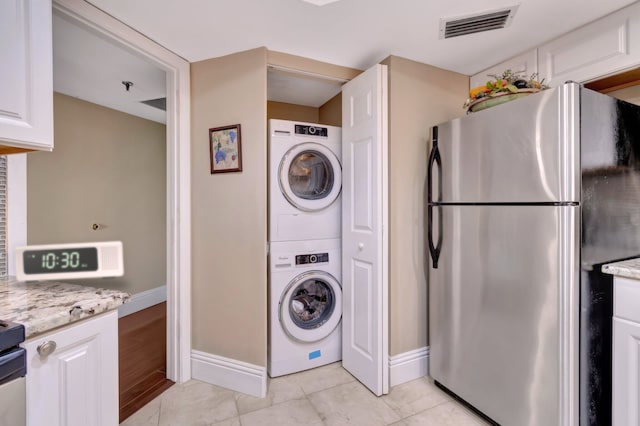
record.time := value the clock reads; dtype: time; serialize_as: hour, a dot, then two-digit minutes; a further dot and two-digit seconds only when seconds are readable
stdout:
10.30
